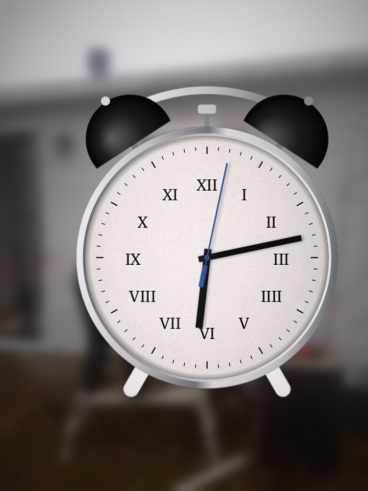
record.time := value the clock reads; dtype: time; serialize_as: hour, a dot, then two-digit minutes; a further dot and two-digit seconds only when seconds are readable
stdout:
6.13.02
